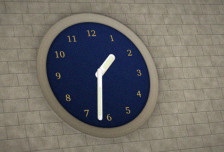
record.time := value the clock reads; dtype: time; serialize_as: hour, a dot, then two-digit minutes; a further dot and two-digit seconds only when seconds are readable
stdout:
1.32
